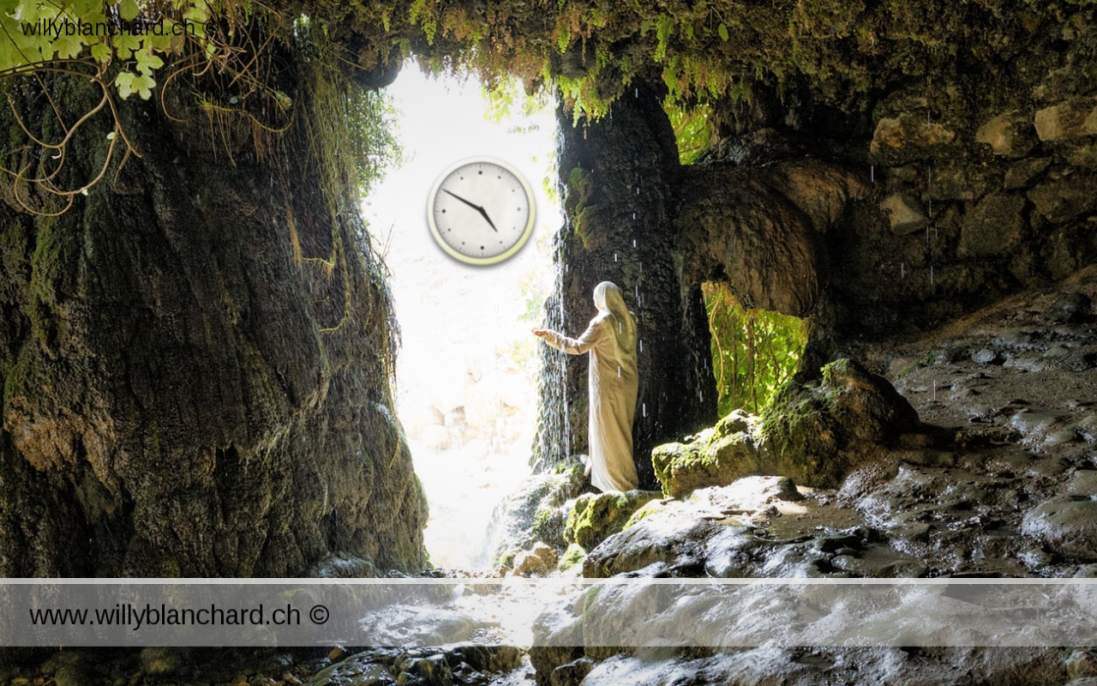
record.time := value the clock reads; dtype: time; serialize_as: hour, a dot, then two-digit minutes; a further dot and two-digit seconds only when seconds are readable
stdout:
4.50
